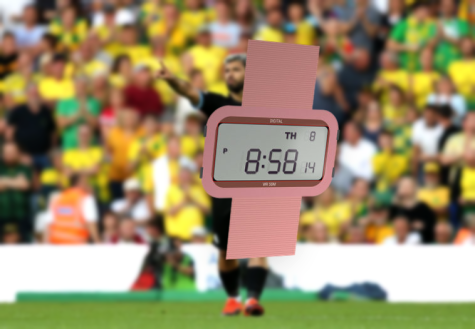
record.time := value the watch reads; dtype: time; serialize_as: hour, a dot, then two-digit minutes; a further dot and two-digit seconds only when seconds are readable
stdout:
8.58.14
